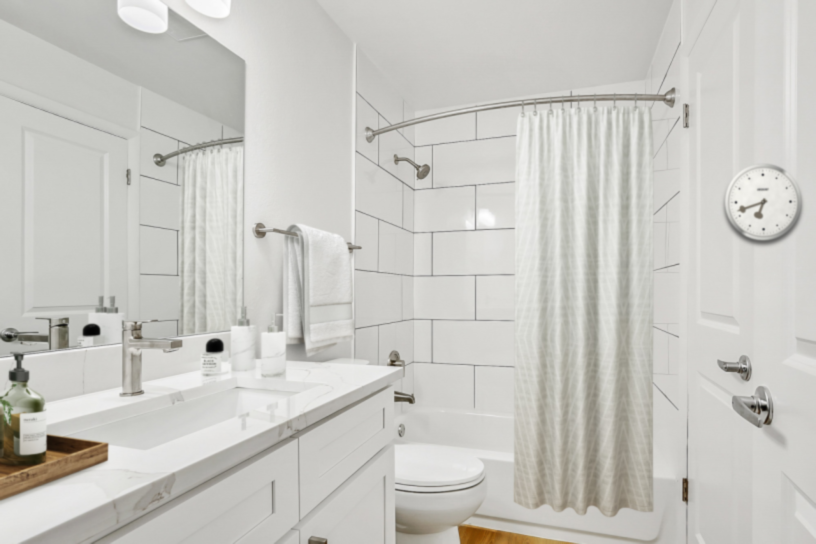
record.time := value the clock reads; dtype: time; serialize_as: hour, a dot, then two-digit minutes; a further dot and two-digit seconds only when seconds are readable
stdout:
6.42
